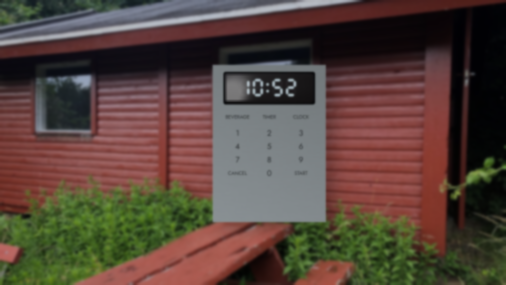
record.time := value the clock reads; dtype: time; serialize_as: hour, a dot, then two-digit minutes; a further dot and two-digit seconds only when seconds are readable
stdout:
10.52
